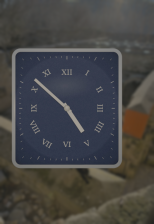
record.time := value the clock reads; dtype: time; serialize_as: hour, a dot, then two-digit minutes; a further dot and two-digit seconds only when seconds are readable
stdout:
4.52
